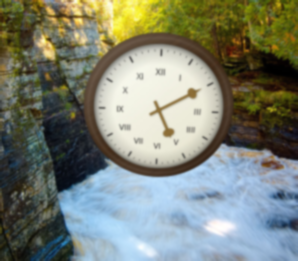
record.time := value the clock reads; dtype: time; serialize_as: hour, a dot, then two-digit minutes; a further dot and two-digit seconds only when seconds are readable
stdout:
5.10
